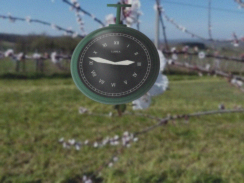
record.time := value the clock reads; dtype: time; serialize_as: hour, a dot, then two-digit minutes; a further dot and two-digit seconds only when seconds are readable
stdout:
2.47
